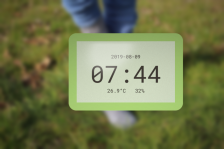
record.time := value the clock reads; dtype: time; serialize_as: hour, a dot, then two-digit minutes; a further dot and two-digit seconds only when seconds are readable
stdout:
7.44
